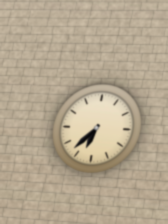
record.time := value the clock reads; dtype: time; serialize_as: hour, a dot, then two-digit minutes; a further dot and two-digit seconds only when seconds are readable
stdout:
6.37
